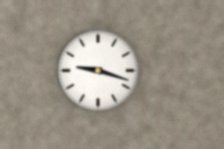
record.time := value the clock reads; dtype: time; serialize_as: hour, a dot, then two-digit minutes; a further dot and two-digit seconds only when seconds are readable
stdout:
9.18
